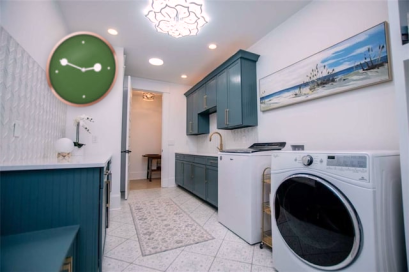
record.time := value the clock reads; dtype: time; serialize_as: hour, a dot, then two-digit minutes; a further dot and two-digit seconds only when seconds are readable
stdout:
2.49
